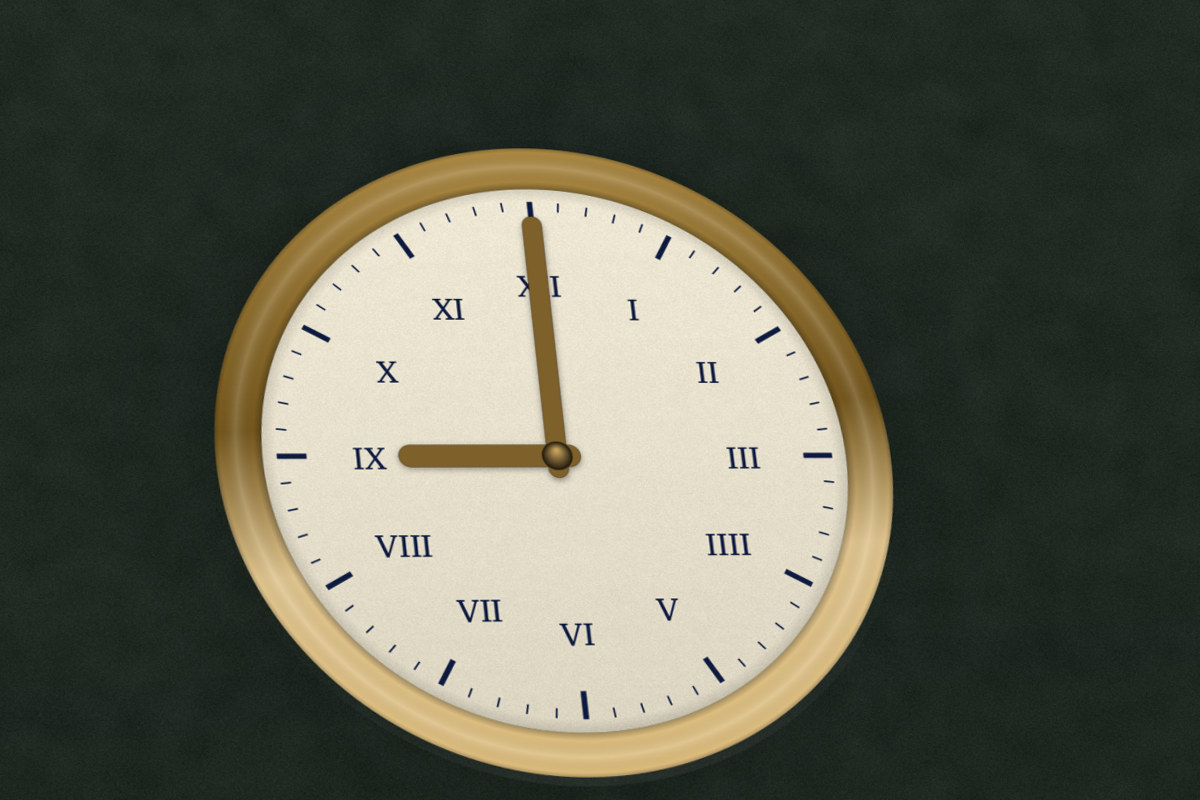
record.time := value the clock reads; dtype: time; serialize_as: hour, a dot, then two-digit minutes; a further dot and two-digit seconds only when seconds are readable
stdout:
9.00
